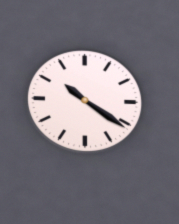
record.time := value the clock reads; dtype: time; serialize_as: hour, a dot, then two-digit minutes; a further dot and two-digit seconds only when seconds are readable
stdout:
10.21
